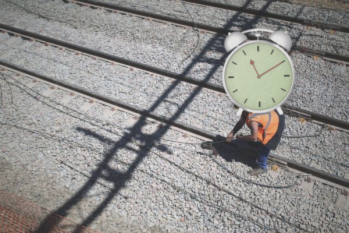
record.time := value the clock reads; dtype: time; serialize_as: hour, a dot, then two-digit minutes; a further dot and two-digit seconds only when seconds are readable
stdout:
11.10
